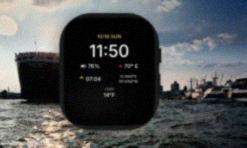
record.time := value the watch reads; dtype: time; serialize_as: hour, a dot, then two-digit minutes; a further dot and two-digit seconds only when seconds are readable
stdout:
11.50
